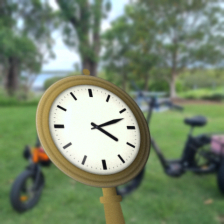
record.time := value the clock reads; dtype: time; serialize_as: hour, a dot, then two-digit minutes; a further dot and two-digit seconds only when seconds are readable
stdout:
4.12
